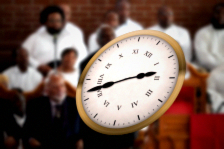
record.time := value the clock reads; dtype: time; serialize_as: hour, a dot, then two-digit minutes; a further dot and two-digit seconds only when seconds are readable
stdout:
1.37
